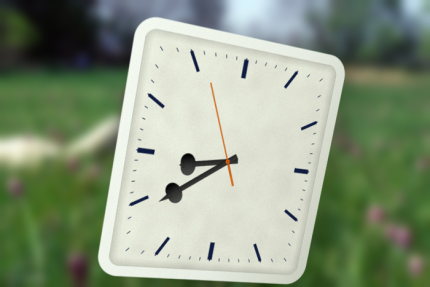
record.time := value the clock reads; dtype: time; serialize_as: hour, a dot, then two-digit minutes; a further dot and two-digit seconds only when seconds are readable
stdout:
8.38.56
